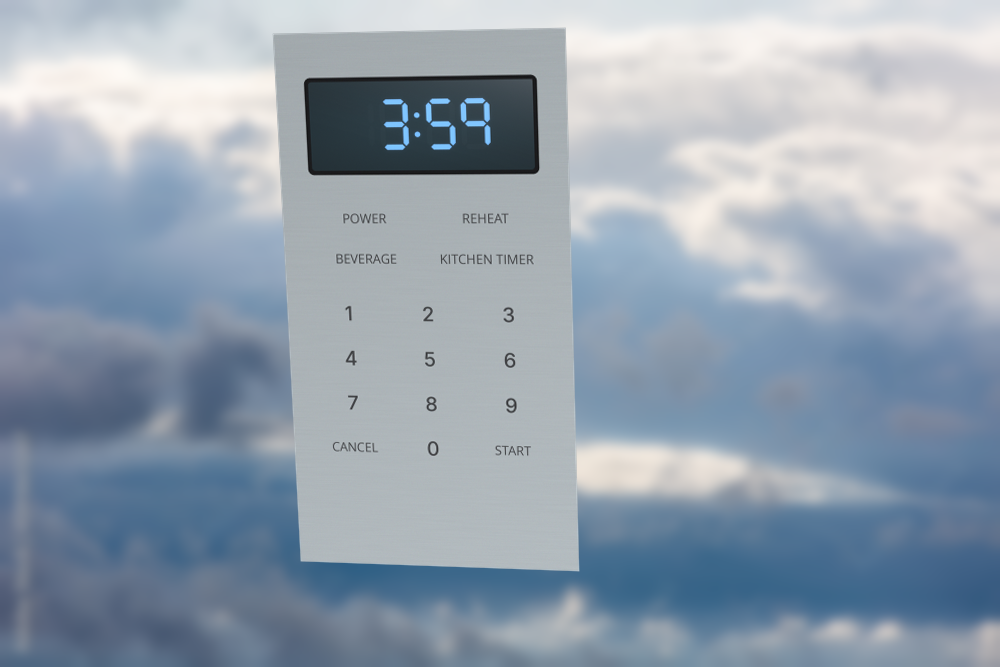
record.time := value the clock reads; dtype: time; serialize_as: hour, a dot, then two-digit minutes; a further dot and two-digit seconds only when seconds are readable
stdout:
3.59
